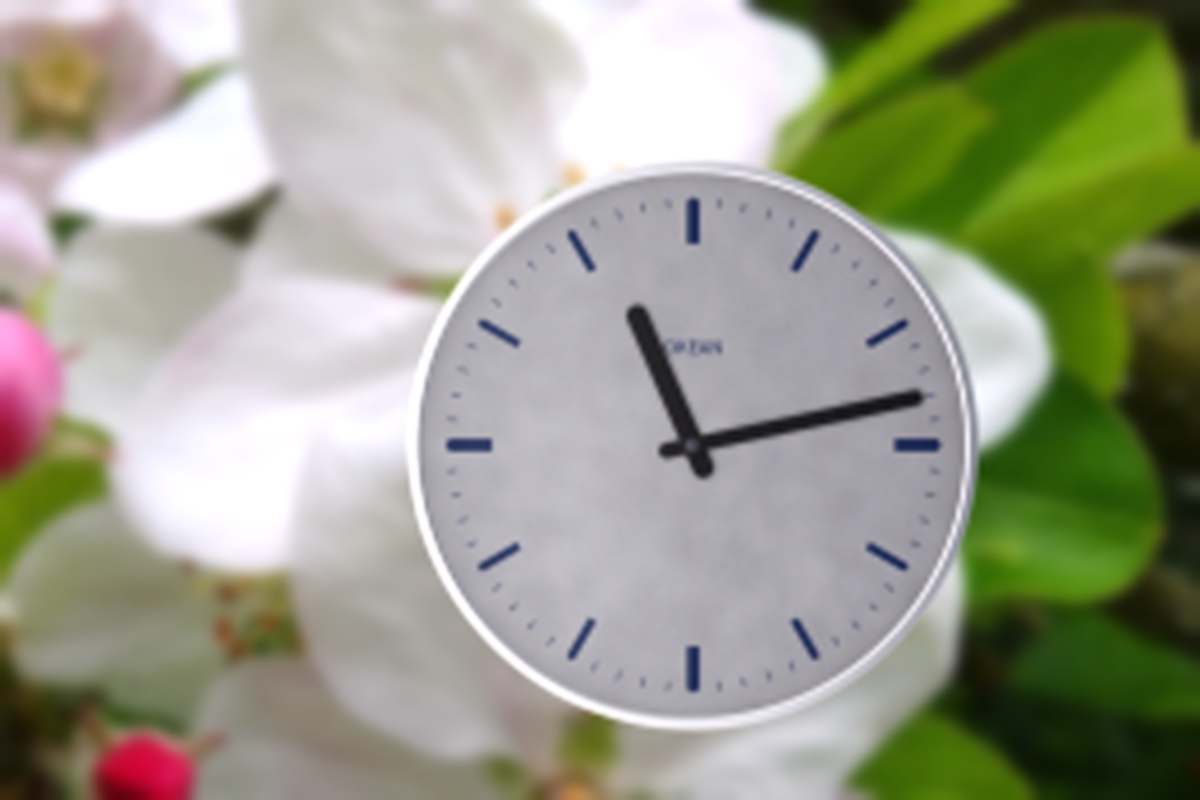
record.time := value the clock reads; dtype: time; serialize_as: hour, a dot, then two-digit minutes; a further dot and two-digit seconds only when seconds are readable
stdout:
11.13
